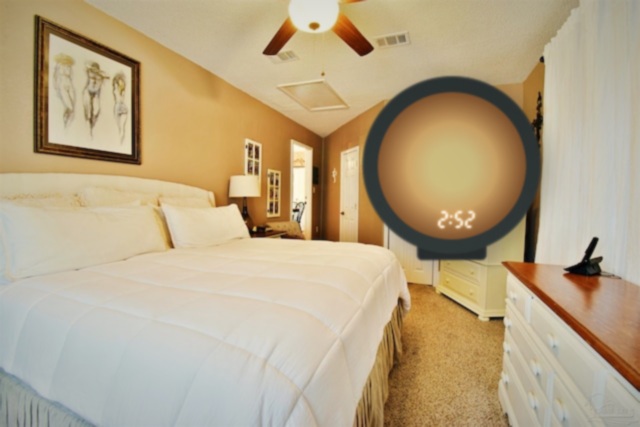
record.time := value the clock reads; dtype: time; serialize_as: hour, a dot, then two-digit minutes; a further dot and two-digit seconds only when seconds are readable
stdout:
2.52
